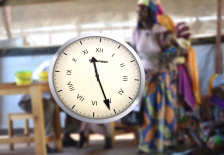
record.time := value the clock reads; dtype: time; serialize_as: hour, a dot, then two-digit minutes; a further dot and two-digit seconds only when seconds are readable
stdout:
11.26
